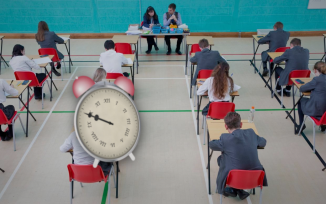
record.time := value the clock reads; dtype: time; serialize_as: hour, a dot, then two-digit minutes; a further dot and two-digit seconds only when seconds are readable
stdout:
9.49
